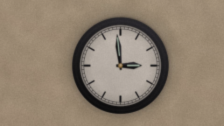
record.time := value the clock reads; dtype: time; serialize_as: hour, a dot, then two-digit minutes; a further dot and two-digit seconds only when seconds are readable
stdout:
2.59
